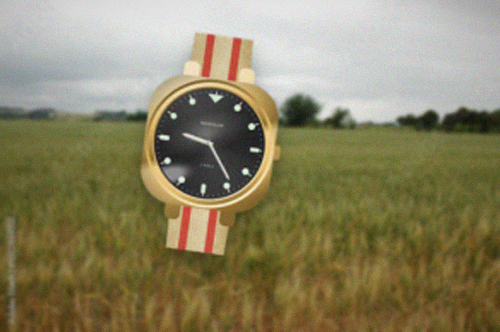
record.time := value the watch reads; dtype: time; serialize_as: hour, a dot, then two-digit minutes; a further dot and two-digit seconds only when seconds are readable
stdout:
9.24
